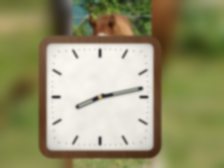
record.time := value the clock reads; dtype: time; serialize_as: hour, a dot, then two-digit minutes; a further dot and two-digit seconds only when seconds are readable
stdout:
8.13
